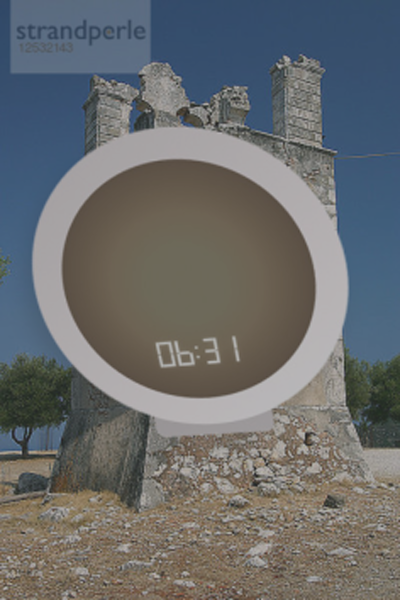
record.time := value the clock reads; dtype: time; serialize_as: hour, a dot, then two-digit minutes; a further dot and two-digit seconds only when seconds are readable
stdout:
6.31
